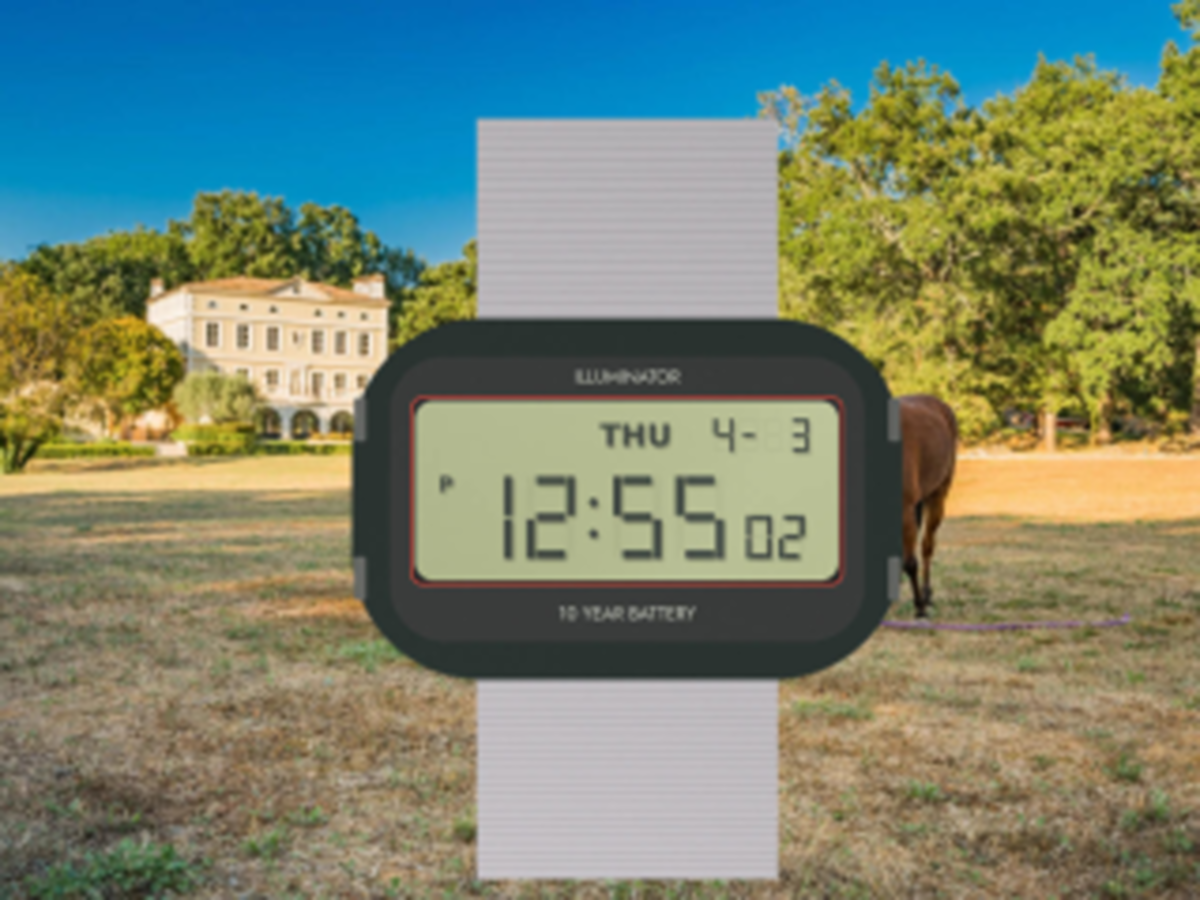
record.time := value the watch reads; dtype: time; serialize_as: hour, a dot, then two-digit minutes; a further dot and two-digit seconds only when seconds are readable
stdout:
12.55.02
